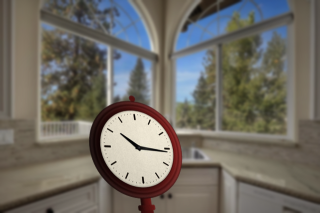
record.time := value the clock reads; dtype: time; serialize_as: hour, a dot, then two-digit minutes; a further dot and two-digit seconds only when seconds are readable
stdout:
10.16
